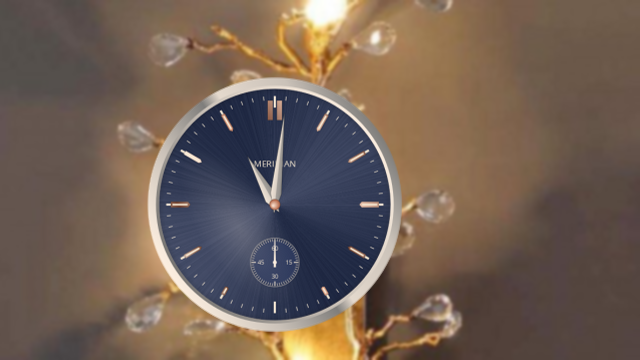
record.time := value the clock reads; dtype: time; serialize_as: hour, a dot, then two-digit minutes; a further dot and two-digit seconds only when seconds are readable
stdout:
11.01
